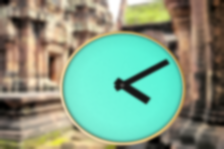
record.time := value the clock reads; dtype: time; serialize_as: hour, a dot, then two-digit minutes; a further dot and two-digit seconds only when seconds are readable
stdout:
4.10
